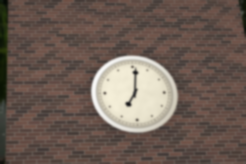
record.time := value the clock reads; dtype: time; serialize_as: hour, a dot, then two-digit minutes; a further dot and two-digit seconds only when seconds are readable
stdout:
7.01
